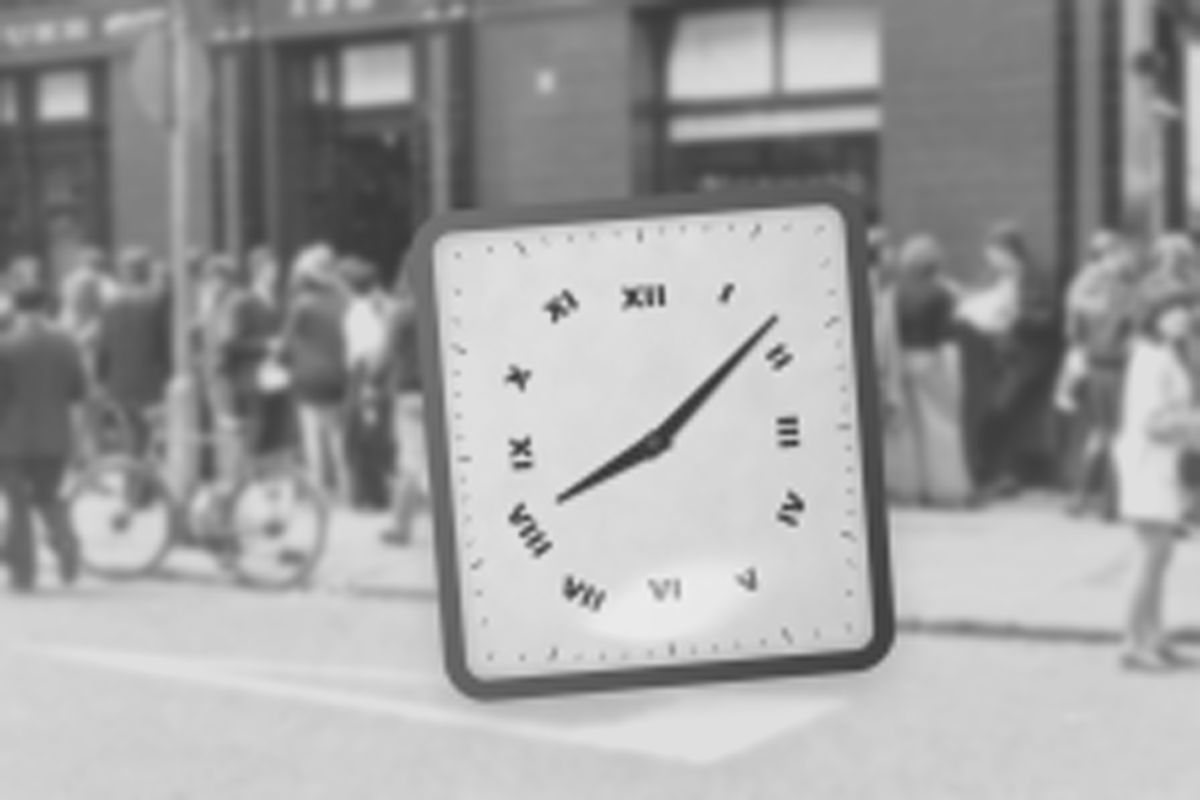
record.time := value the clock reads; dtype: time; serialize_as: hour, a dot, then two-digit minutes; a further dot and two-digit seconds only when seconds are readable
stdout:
8.08
